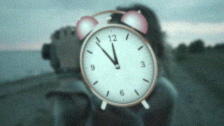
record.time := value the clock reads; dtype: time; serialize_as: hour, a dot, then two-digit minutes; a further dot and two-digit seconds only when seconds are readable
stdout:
11.54
